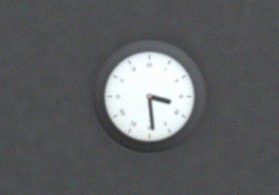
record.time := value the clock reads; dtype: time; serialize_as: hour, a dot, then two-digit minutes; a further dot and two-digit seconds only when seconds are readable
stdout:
3.29
